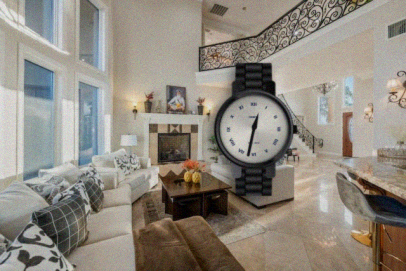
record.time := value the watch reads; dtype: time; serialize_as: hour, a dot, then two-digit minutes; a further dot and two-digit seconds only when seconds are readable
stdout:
12.32
